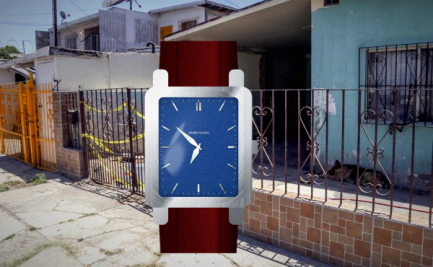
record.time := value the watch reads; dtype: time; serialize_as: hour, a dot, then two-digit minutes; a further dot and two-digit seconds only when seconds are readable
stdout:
6.52
